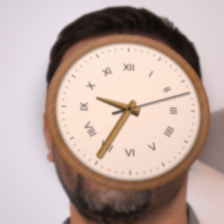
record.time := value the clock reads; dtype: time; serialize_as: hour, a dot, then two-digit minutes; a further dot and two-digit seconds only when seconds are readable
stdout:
9.35.12
